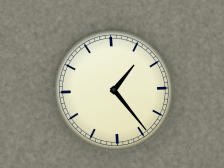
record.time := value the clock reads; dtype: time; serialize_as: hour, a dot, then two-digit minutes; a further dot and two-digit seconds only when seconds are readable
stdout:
1.24
